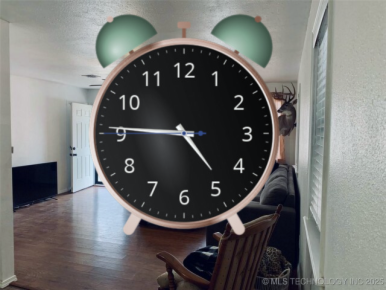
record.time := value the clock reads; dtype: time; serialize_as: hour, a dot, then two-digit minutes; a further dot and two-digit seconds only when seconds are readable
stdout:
4.45.45
